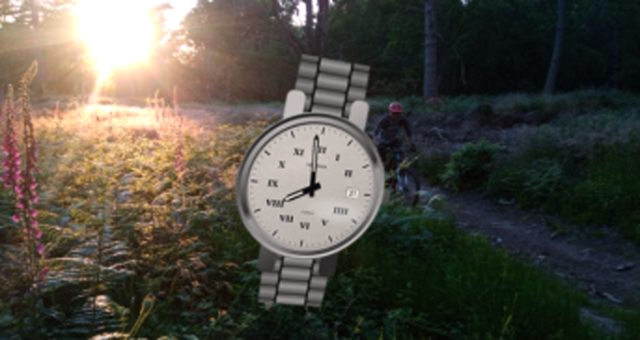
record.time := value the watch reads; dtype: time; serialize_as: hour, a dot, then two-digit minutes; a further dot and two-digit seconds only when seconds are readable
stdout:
7.59
